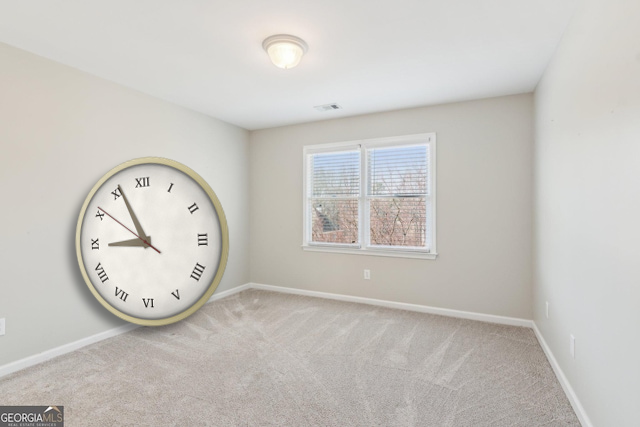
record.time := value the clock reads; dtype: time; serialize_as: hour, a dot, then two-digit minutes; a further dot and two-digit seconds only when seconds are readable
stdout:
8.55.51
